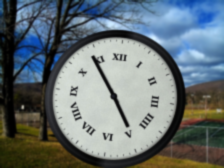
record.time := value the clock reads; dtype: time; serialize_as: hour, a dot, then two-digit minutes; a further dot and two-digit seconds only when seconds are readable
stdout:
4.54
